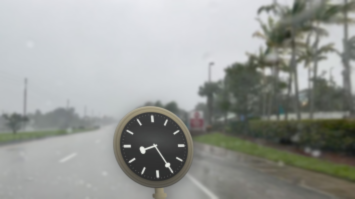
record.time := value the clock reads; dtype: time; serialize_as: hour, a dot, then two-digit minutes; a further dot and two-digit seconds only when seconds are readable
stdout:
8.25
